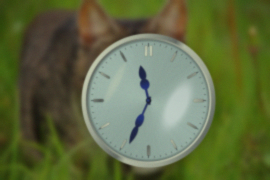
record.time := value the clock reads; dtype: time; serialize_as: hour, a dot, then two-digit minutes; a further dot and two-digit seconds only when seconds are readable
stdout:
11.34
